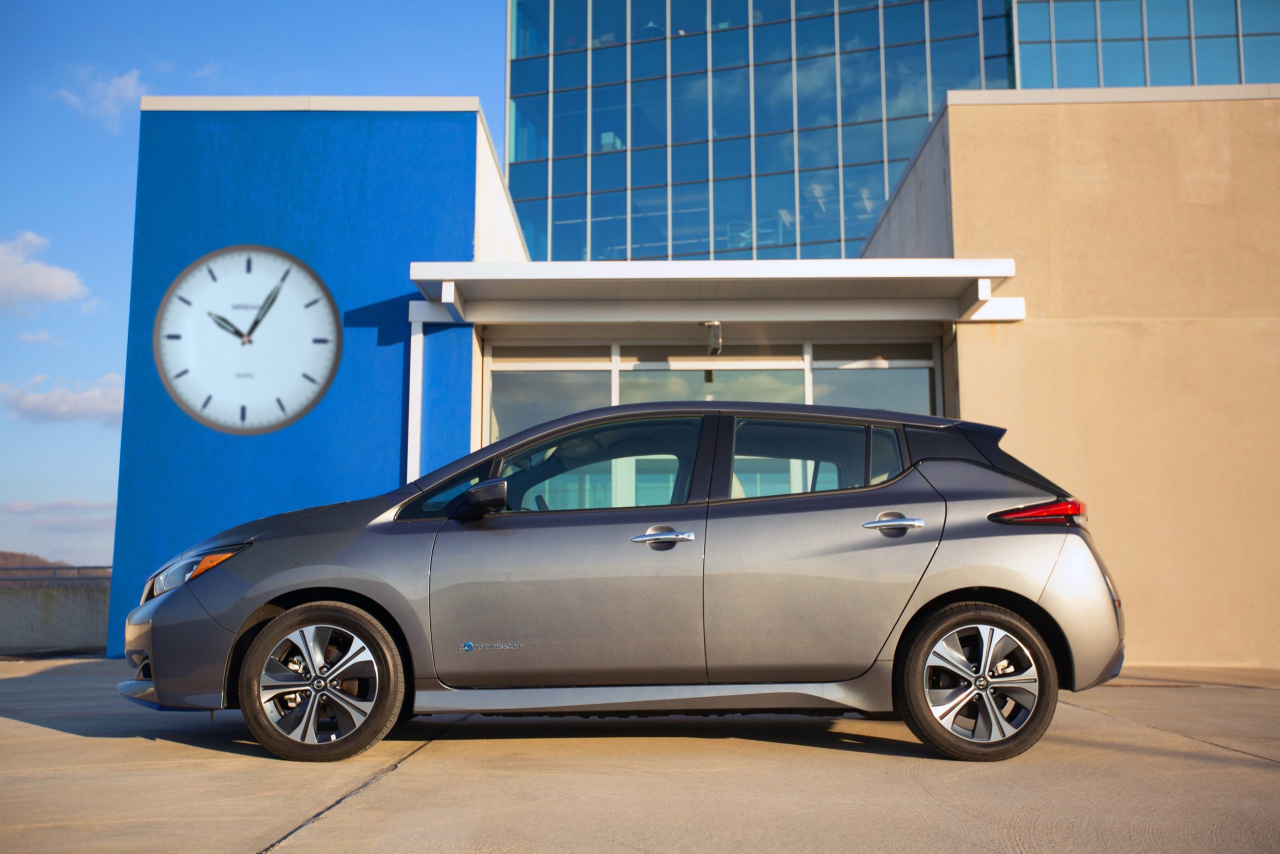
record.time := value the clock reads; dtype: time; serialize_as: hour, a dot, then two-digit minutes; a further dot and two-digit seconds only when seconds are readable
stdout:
10.05
